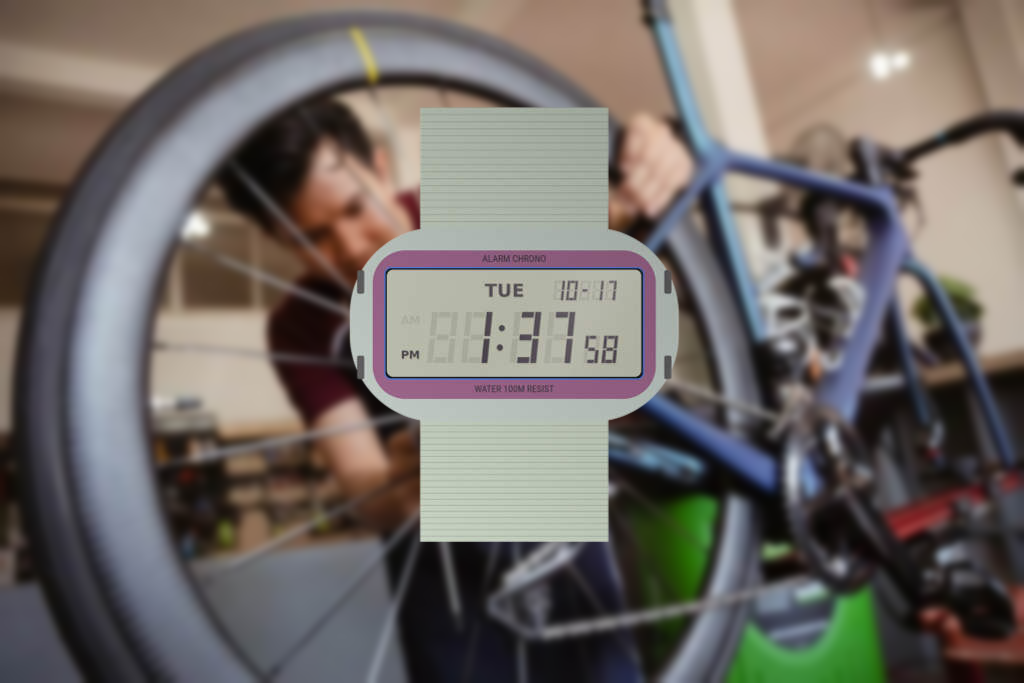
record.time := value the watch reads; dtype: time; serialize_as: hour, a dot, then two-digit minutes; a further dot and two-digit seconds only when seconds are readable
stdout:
1.37.58
